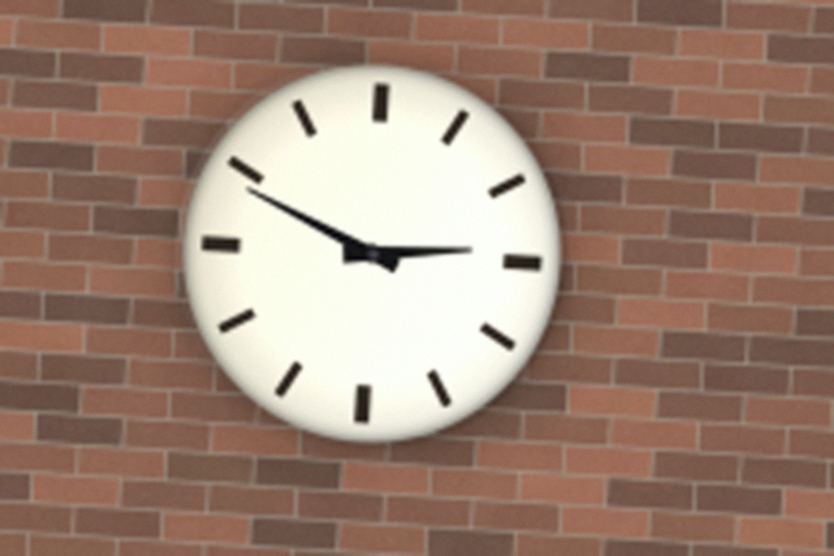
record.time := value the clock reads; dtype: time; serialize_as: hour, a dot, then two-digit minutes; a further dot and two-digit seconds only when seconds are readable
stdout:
2.49
